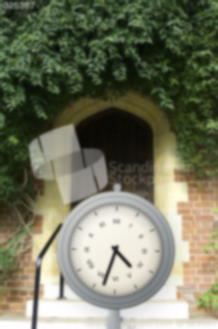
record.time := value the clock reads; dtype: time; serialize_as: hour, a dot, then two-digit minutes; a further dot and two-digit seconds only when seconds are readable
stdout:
4.33
